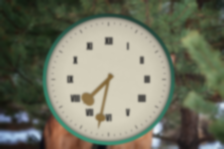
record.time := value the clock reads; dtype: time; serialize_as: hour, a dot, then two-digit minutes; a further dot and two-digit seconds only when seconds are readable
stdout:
7.32
